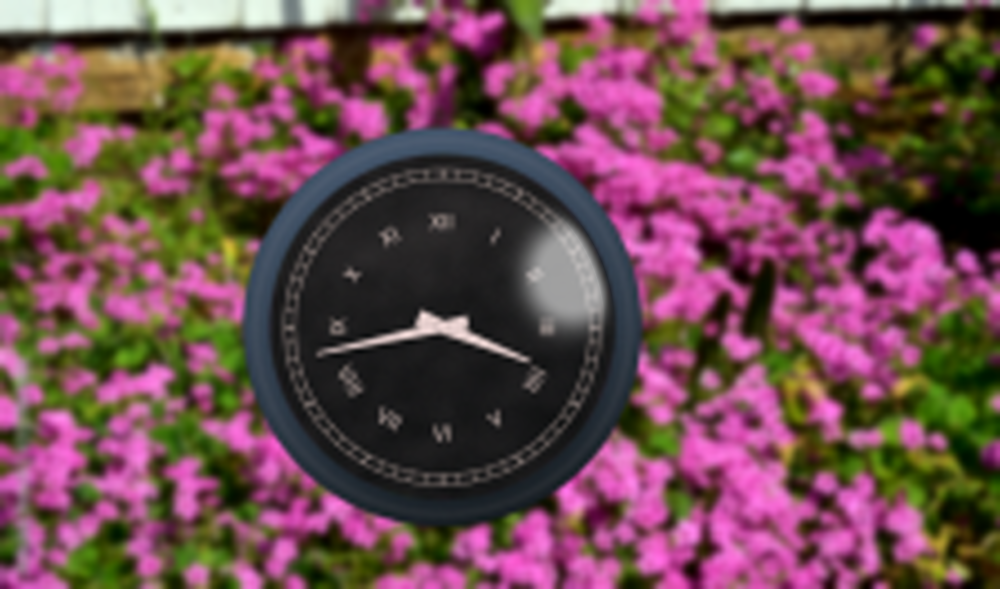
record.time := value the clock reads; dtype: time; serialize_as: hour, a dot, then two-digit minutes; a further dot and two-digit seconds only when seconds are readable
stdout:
3.43
